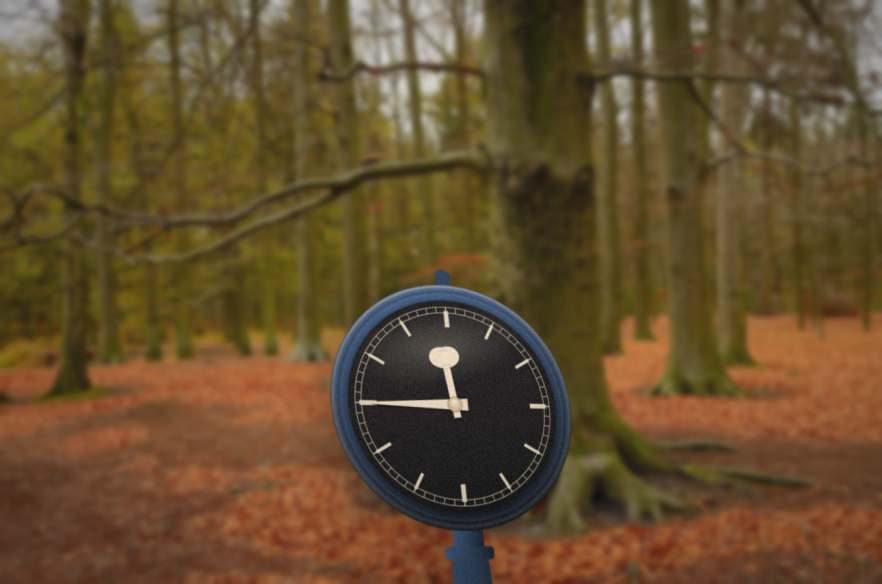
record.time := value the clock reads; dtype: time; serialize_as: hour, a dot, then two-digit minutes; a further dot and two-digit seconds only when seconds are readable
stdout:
11.45
